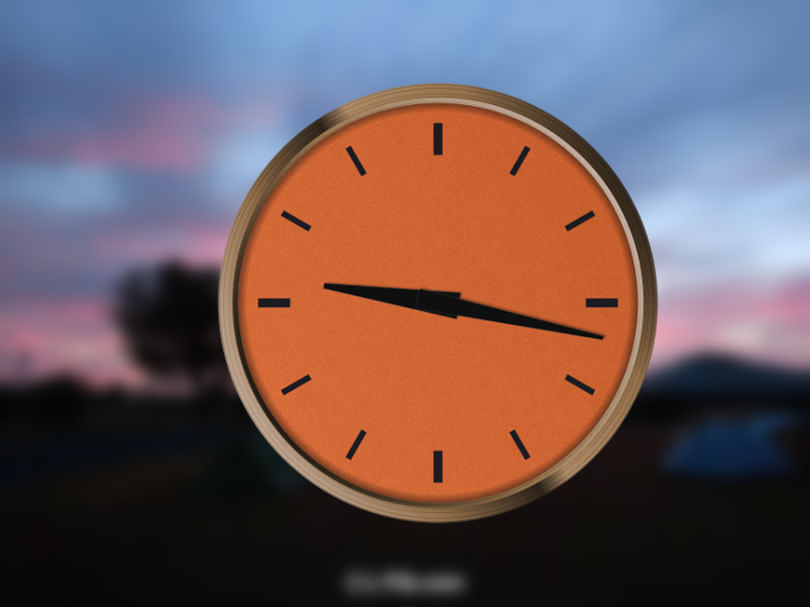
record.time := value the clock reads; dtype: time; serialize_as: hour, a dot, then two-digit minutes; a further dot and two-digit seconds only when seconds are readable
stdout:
9.17
